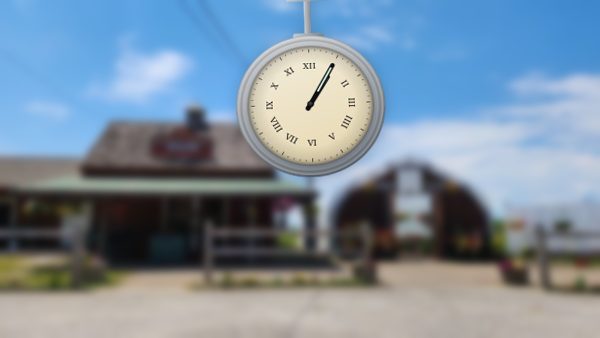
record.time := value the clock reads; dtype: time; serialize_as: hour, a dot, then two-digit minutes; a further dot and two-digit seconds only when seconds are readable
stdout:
1.05
